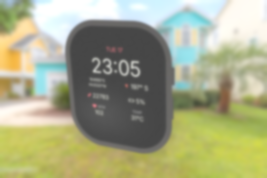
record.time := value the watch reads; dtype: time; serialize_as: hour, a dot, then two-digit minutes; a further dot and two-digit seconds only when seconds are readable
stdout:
23.05
